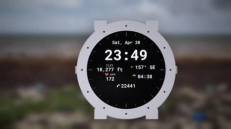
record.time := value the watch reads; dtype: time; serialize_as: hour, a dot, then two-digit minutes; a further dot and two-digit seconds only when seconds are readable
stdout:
23.49
